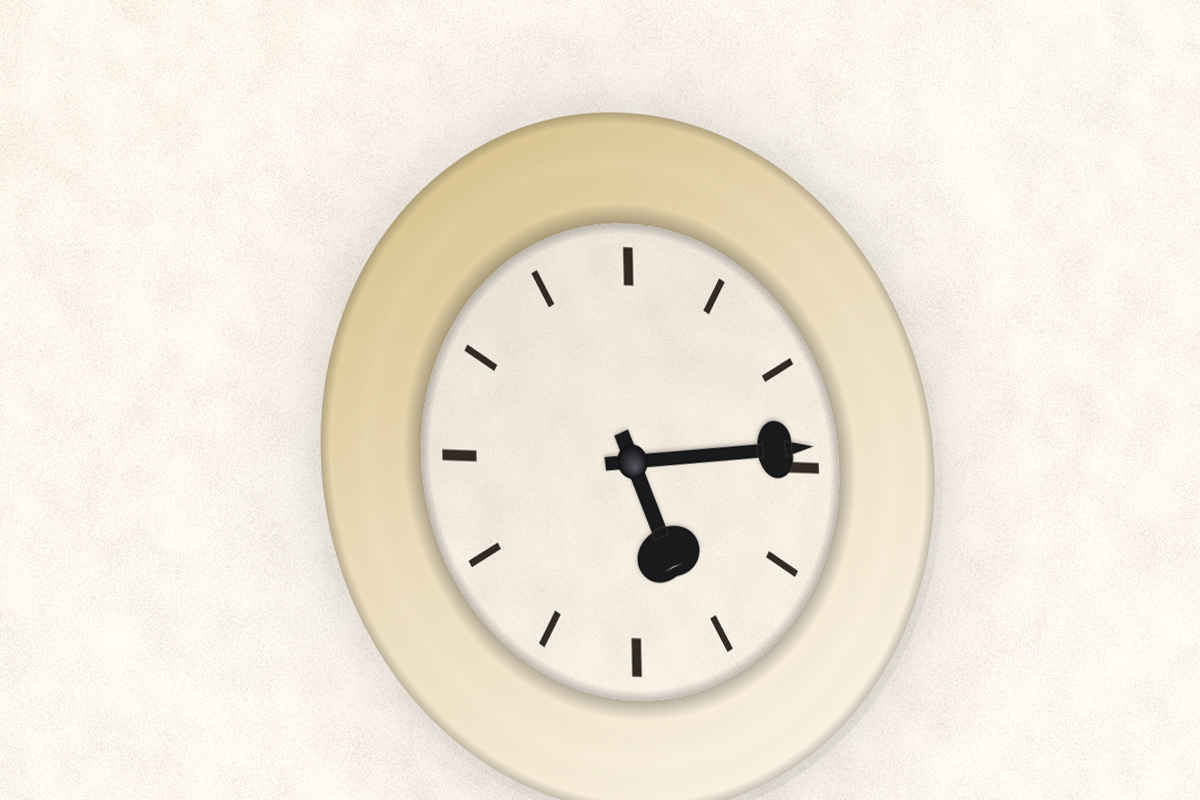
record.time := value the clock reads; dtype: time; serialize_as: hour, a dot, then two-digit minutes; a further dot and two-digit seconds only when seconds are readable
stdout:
5.14
